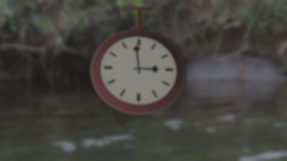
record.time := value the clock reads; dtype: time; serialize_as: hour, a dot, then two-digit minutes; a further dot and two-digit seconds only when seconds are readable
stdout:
2.59
